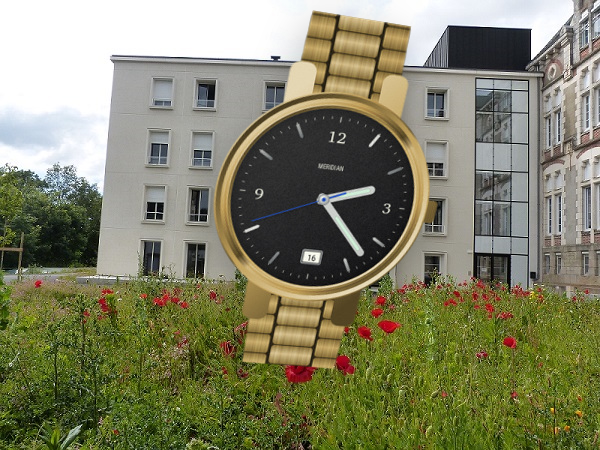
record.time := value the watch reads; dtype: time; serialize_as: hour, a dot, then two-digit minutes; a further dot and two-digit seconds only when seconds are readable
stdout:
2.22.41
